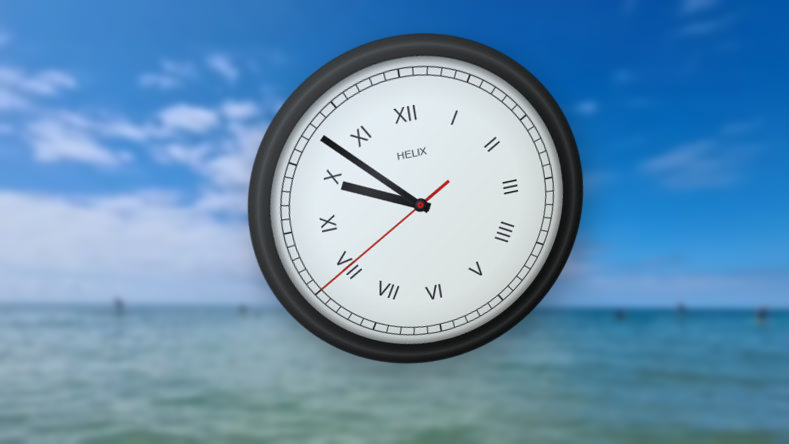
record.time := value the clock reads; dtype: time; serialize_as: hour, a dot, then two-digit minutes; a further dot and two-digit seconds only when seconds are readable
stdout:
9.52.40
